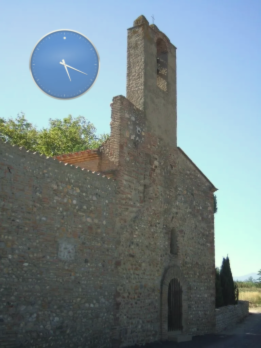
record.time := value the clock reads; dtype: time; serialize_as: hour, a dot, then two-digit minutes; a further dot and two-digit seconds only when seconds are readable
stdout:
5.19
